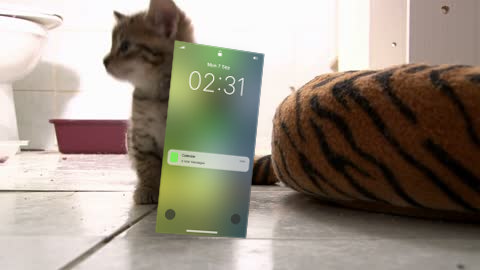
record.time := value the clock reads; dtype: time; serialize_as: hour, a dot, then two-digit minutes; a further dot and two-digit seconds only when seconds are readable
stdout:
2.31
